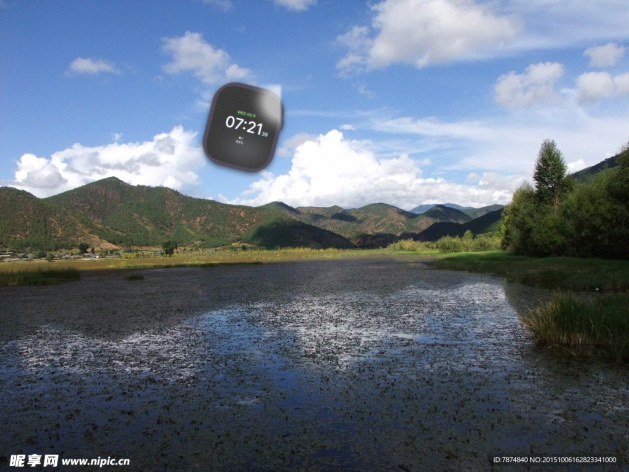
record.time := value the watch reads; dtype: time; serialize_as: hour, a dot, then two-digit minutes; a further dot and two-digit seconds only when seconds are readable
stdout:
7.21
